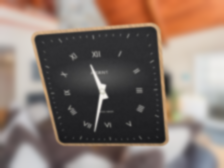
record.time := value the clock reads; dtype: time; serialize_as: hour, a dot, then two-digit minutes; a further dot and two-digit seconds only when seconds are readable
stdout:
11.33
